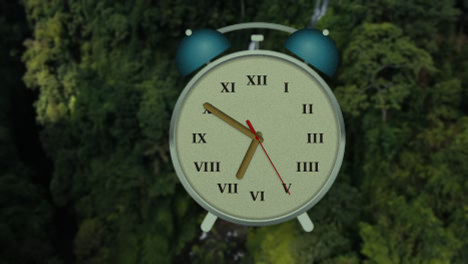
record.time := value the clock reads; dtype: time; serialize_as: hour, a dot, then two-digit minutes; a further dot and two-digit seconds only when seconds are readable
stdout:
6.50.25
